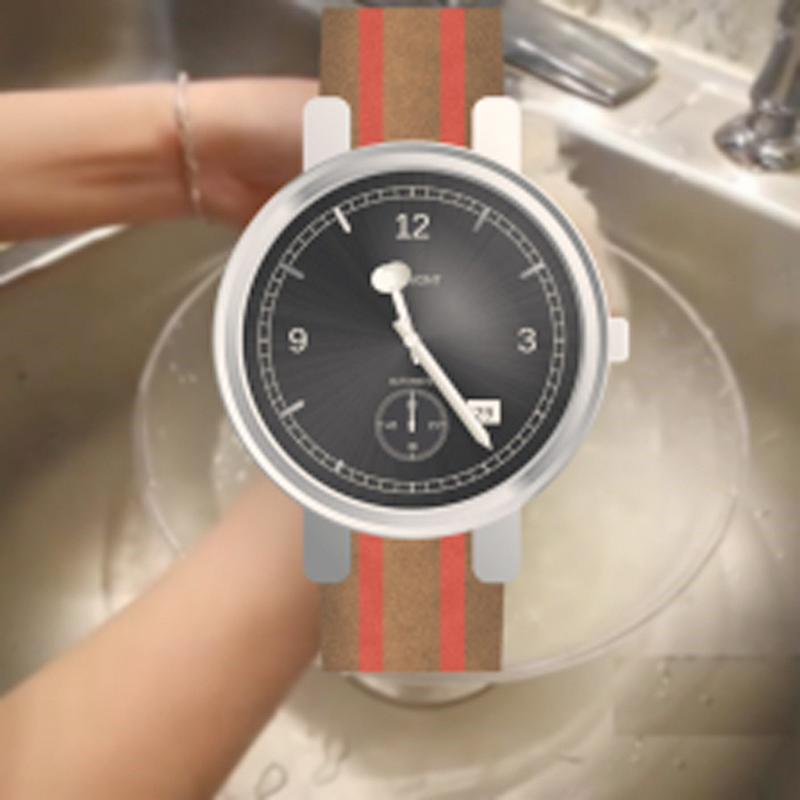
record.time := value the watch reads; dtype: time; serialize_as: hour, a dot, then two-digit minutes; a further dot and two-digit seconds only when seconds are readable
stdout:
11.24
